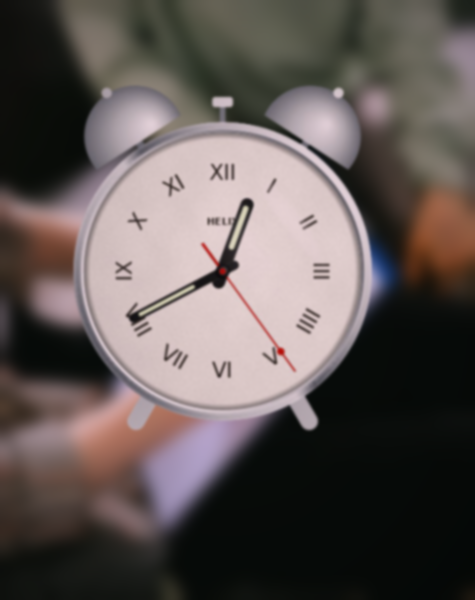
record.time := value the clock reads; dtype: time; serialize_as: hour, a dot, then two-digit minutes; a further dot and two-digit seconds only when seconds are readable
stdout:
12.40.24
